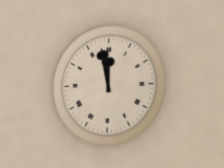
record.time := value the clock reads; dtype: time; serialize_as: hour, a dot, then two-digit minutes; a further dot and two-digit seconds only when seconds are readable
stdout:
11.58
